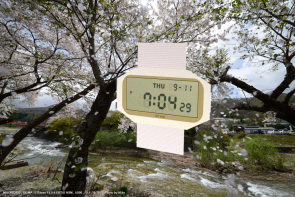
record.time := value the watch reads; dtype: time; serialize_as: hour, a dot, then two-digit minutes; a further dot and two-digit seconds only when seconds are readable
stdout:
7.04.29
